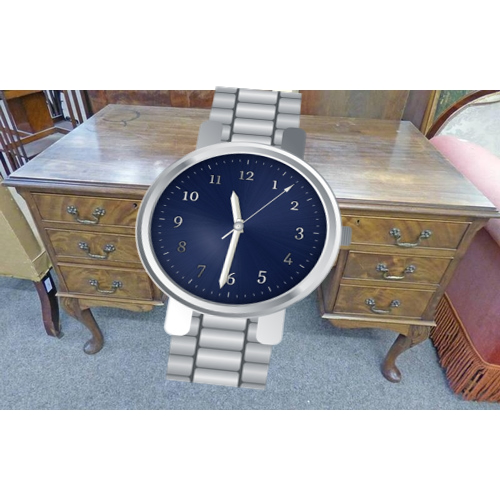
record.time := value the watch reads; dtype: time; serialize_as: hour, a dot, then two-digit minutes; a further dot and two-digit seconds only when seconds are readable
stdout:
11.31.07
